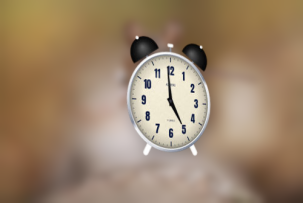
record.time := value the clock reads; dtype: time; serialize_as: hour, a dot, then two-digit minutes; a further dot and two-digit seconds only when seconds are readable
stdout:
4.59
